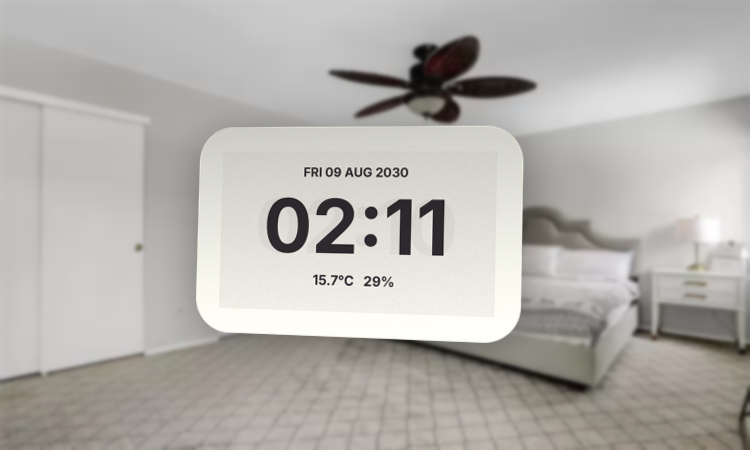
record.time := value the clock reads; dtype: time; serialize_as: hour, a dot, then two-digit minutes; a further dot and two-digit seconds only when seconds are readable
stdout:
2.11
